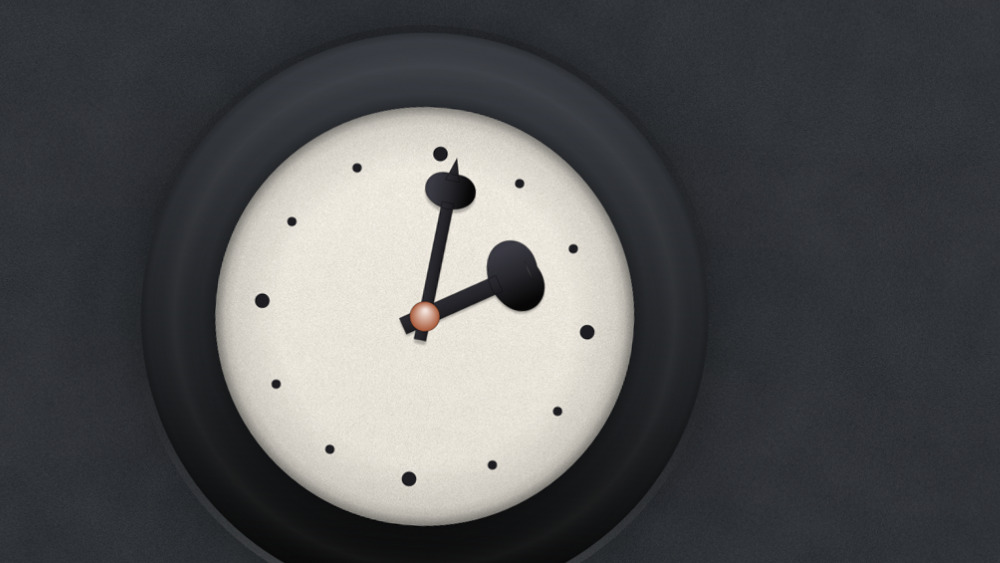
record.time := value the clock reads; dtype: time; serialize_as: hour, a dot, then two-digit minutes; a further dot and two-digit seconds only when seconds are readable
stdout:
2.01
